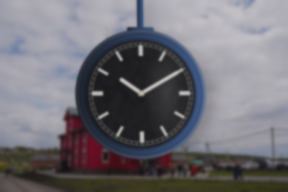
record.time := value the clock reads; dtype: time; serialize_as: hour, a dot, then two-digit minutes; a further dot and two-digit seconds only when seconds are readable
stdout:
10.10
